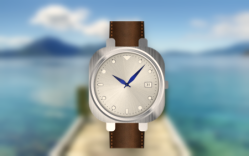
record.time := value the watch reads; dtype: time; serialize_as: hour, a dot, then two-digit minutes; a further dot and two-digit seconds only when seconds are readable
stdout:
10.07
